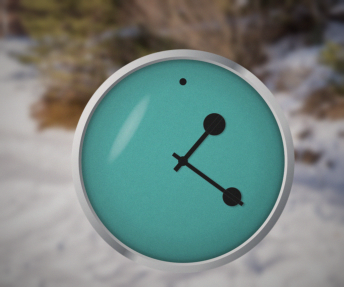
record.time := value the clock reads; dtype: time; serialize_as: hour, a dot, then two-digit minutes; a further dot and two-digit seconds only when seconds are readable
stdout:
1.21
